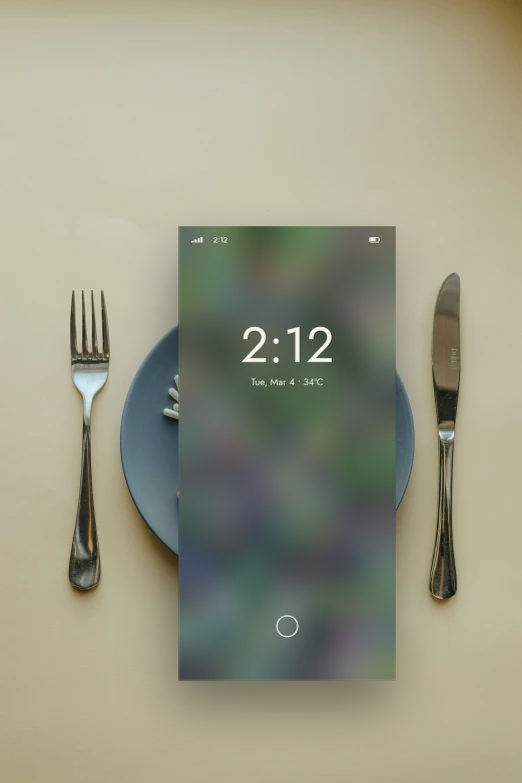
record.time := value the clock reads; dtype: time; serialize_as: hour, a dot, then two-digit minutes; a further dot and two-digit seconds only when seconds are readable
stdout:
2.12
